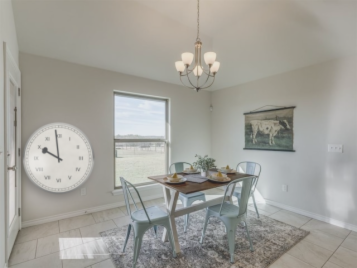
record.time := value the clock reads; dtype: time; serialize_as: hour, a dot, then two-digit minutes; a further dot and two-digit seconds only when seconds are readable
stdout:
9.59
